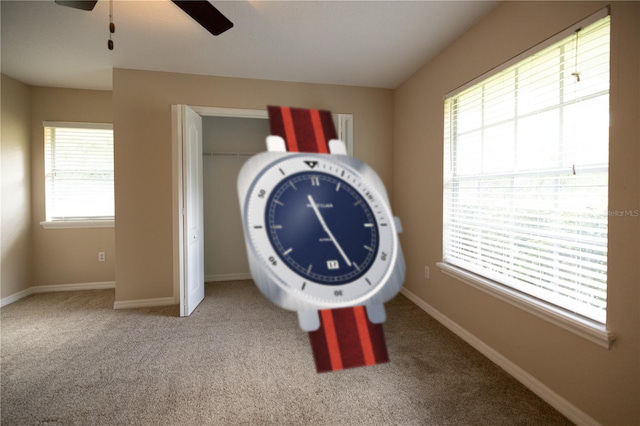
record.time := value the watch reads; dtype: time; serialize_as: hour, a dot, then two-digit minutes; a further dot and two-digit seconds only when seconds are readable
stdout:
11.26
